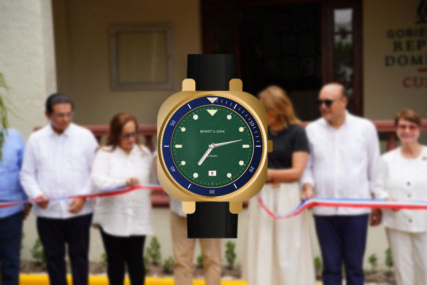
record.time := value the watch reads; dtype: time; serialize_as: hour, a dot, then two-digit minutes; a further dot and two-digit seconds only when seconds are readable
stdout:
7.13
